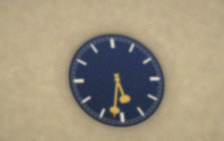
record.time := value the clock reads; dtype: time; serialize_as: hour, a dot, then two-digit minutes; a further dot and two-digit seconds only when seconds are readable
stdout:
5.32
